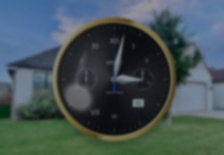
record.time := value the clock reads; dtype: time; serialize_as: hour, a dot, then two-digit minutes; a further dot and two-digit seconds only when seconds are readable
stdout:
3.02
